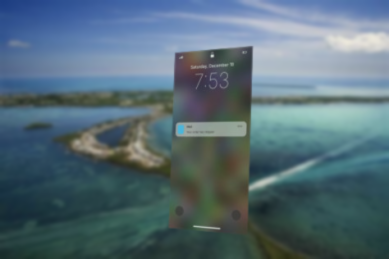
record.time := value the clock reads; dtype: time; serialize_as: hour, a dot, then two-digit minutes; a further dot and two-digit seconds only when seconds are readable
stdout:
7.53
